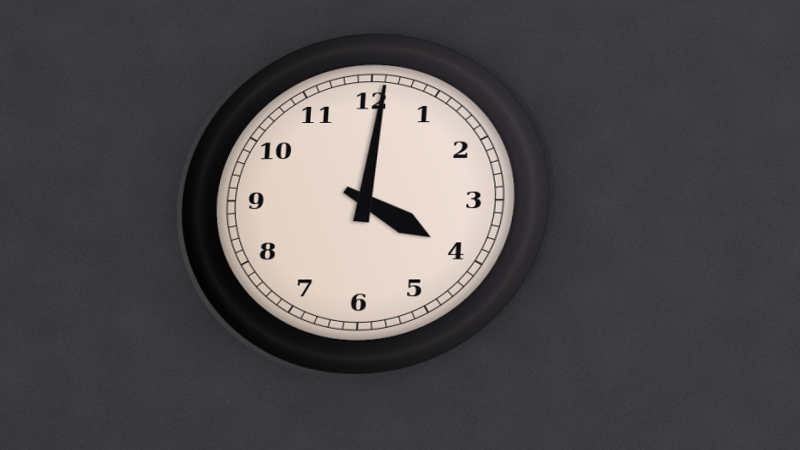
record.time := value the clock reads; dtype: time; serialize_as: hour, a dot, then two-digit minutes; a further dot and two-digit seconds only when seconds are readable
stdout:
4.01
